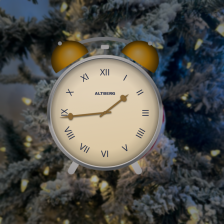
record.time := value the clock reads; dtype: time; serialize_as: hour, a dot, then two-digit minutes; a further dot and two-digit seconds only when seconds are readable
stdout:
1.44
